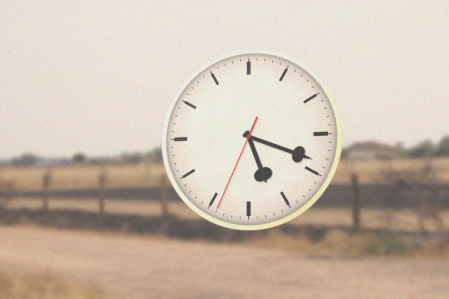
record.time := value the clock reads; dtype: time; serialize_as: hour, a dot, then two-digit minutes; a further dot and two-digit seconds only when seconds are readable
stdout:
5.18.34
